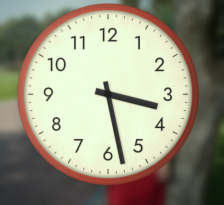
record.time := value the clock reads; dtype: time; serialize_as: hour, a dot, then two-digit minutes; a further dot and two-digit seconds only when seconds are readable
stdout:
3.28
